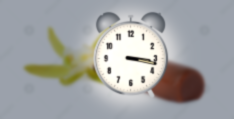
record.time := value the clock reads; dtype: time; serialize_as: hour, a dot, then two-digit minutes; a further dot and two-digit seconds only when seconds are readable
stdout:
3.17
